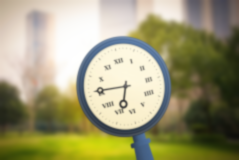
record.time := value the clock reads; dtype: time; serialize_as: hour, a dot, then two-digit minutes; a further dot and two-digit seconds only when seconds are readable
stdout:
6.46
